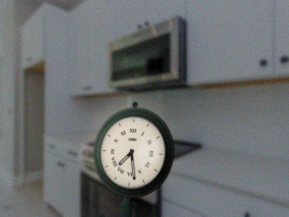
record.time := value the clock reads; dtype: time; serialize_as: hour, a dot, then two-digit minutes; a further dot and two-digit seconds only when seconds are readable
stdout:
7.28
